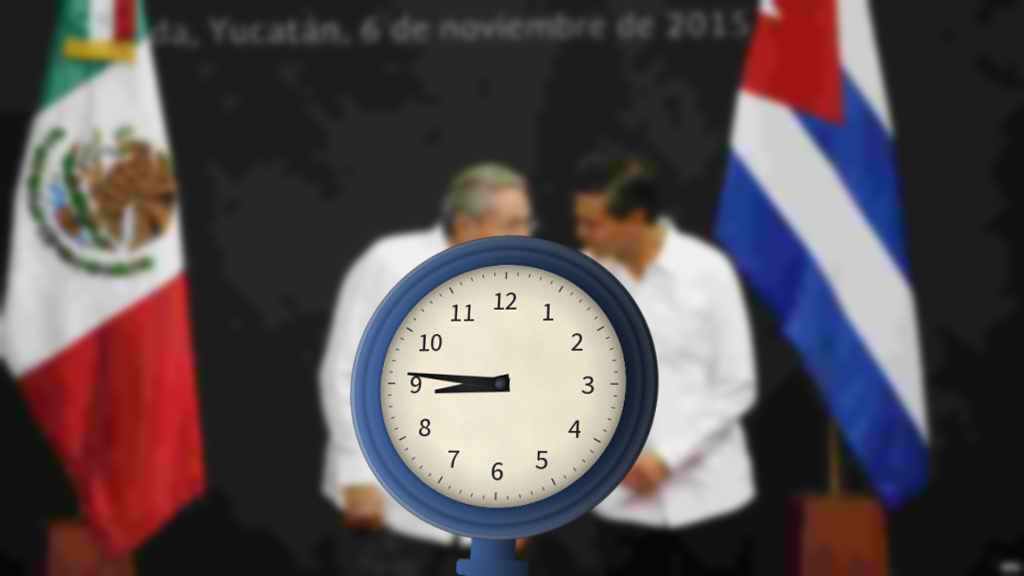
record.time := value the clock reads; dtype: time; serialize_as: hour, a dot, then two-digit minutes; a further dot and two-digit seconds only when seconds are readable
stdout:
8.46
